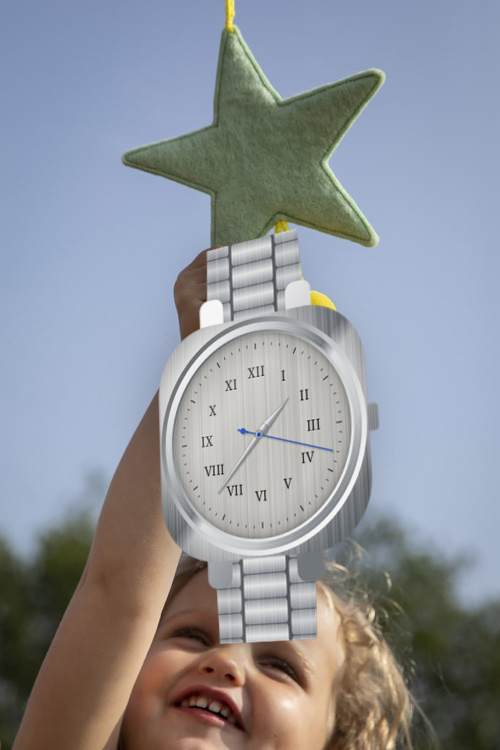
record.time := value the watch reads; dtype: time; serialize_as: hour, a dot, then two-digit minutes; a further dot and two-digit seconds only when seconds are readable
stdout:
1.37.18
